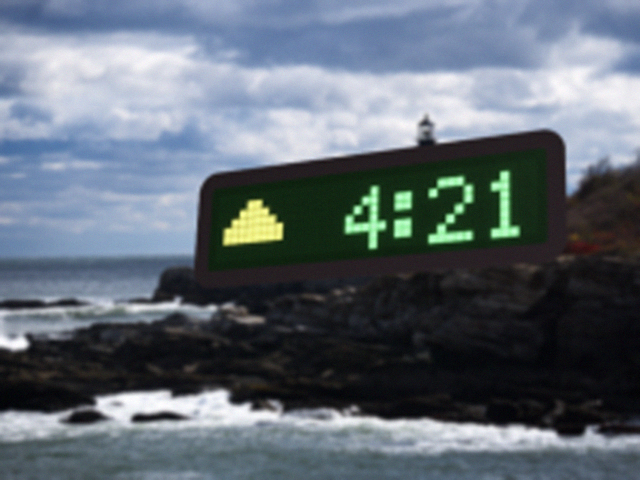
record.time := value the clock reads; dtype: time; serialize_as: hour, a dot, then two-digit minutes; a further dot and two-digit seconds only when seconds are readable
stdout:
4.21
